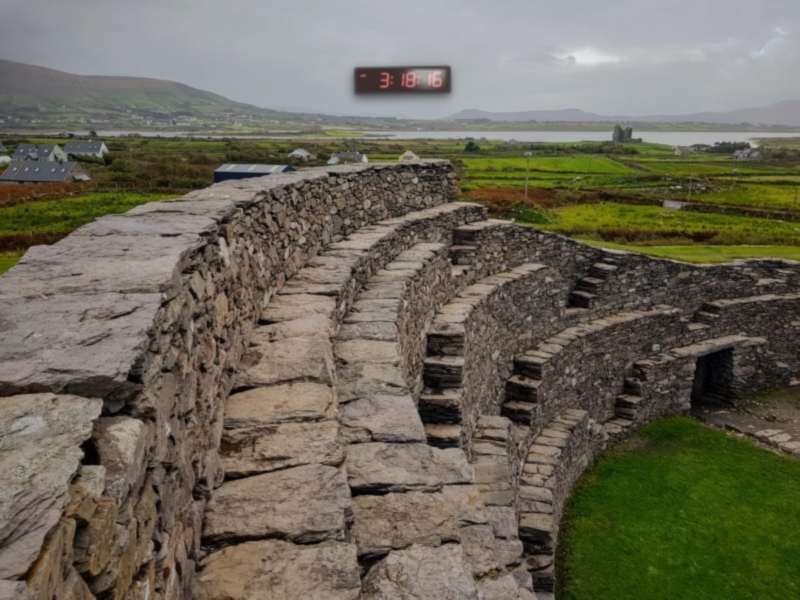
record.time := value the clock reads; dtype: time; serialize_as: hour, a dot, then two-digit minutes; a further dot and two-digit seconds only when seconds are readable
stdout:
3.18.16
